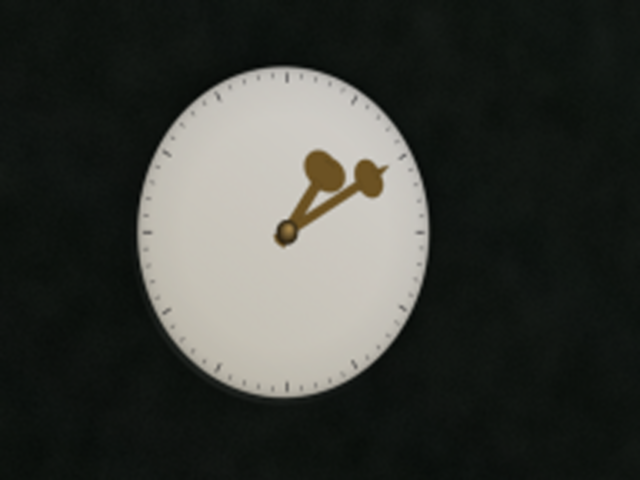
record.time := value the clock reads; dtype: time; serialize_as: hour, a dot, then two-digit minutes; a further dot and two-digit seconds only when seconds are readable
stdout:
1.10
